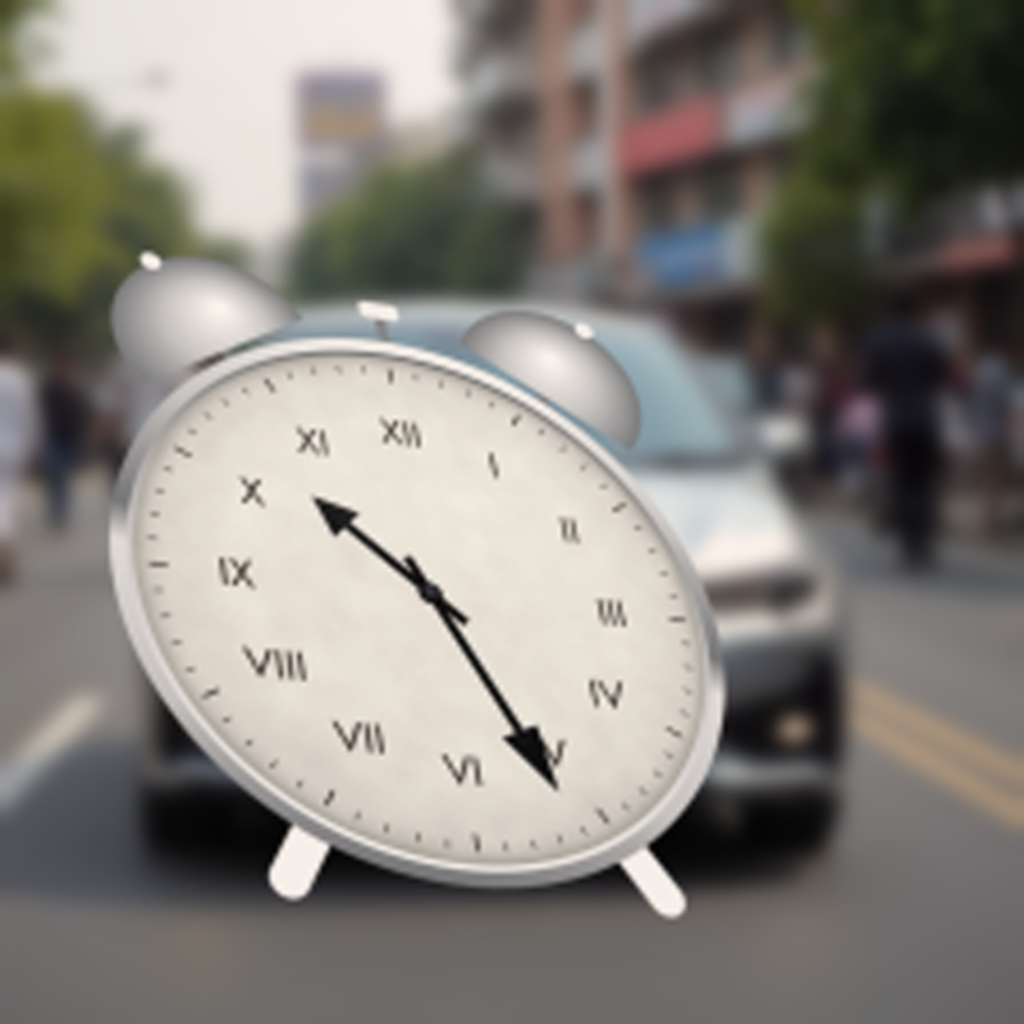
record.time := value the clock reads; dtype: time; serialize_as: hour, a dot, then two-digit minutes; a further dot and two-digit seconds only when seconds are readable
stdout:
10.26
